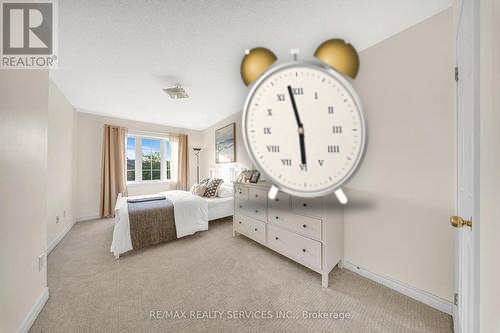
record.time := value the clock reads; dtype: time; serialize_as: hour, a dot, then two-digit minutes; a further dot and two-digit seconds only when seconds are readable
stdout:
5.58
